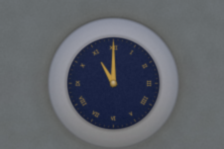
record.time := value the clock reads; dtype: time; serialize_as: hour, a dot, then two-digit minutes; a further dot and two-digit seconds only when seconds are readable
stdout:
11.00
